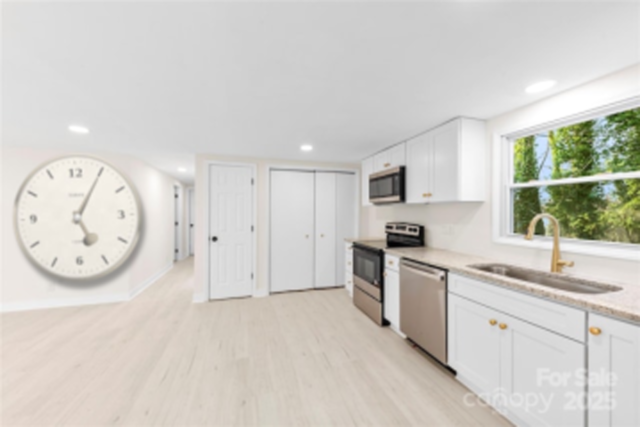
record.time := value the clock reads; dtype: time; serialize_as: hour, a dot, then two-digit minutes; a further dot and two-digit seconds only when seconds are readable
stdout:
5.05
